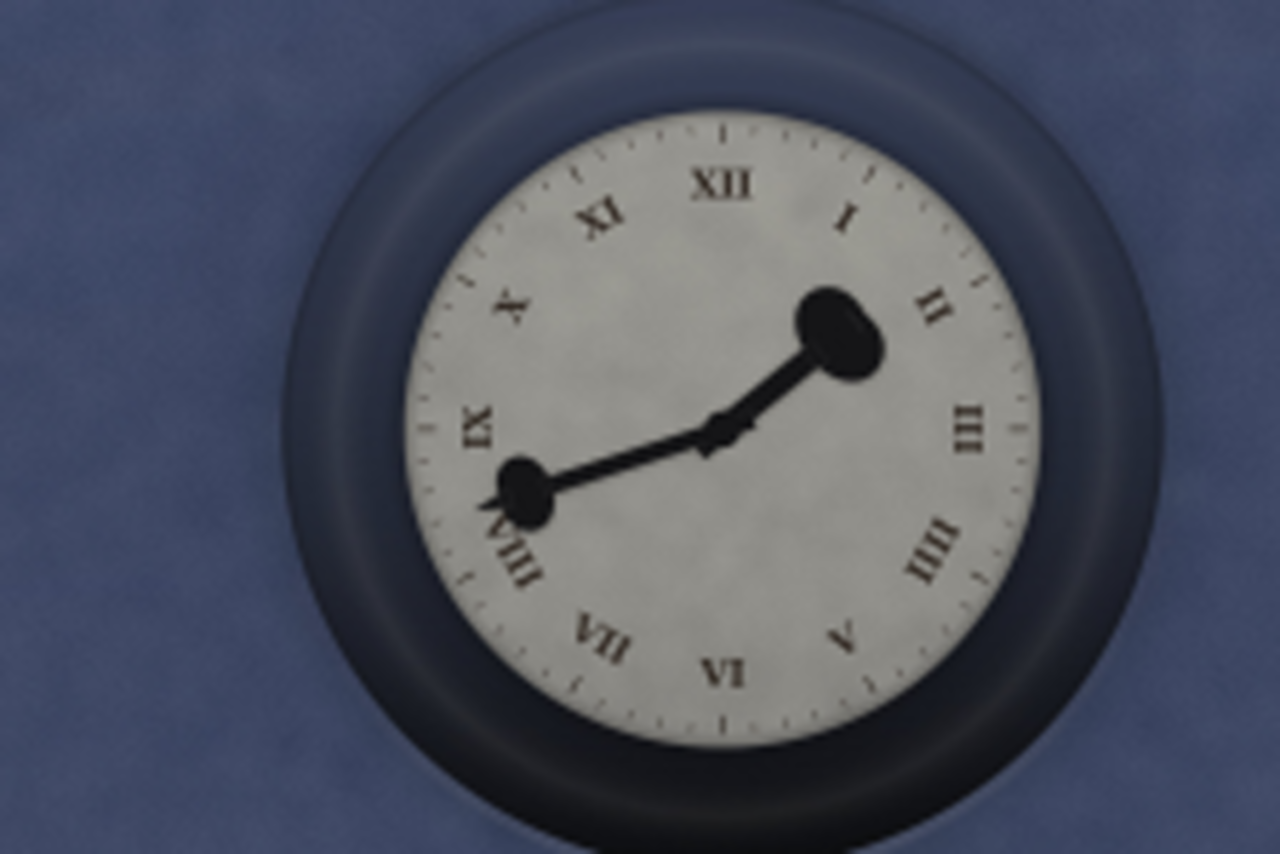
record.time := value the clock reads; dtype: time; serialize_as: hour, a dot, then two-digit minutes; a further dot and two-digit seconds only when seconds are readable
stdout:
1.42
